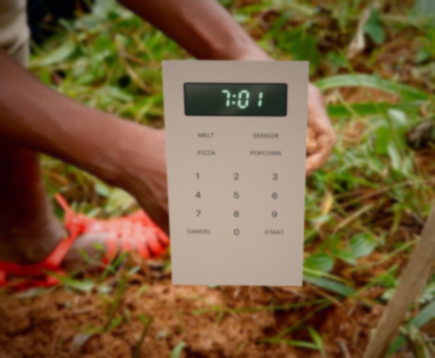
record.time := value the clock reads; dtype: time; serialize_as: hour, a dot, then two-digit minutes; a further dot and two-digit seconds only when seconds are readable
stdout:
7.01
